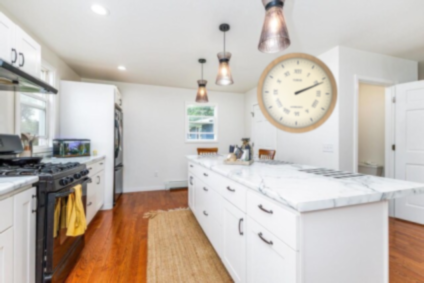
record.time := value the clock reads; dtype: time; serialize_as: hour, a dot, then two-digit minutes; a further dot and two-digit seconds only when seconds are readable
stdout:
2.11
